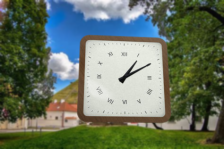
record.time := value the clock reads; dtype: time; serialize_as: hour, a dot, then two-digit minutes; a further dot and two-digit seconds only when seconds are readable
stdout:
1.10
